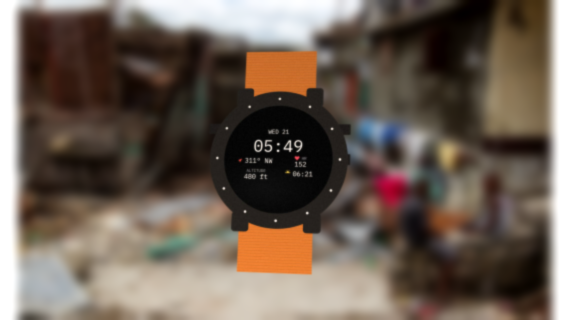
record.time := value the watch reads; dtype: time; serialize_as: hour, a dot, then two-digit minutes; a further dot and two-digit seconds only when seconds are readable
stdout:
5.49
